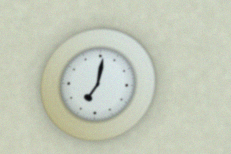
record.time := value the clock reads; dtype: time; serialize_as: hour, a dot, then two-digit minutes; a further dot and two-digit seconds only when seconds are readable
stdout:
7.01
